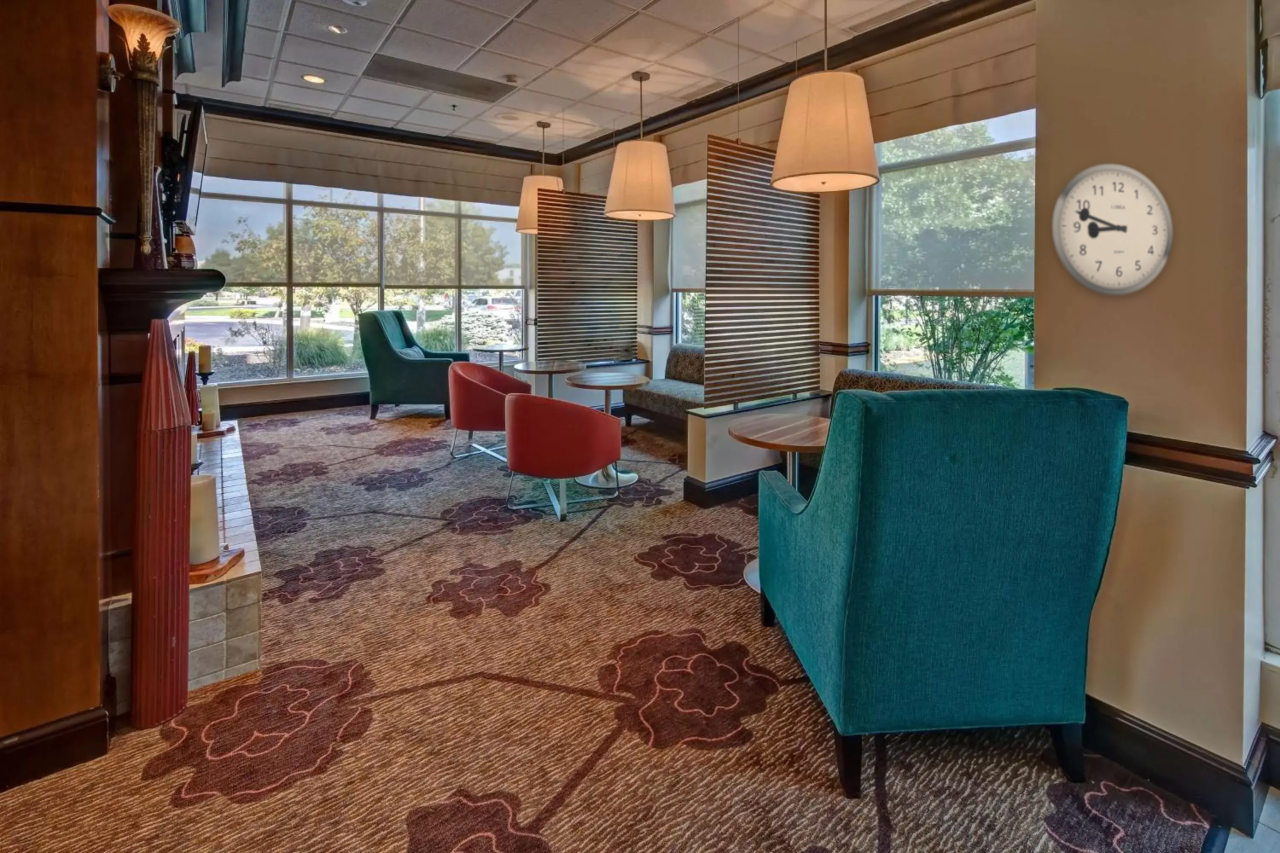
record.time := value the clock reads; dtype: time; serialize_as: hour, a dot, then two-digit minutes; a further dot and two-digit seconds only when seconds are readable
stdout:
8.48
